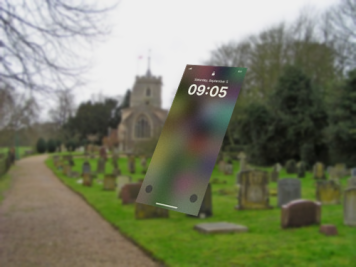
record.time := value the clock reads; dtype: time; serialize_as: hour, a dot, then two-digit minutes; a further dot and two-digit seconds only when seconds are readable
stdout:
9.05
